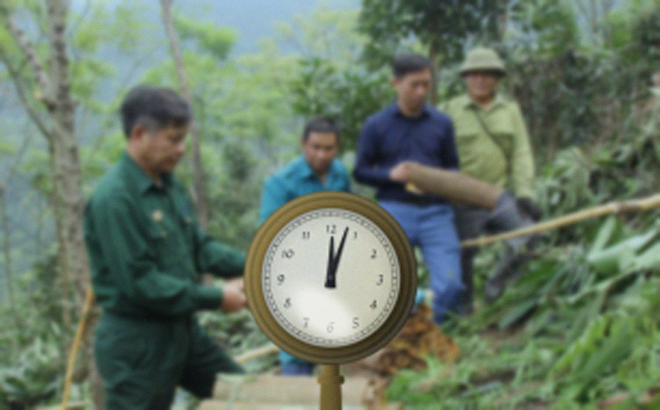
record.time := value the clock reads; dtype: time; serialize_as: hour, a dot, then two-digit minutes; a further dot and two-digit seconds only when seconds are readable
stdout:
12.03
